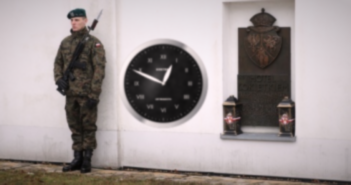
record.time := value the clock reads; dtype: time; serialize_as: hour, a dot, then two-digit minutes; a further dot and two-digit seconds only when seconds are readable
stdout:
12.49
